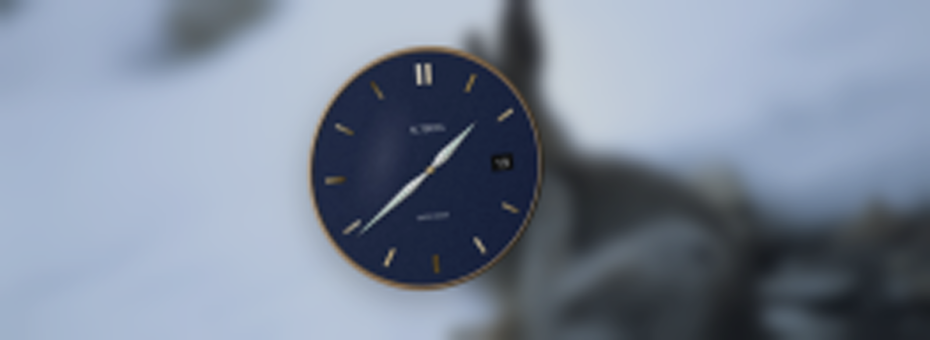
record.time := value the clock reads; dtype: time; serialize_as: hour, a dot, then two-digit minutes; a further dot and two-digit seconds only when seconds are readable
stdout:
1.39
